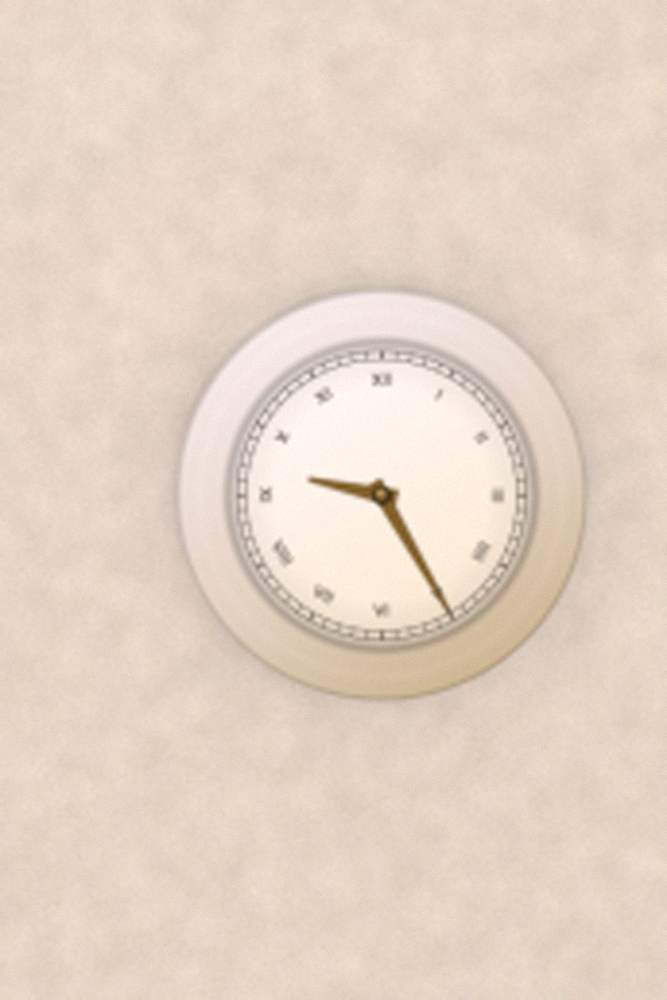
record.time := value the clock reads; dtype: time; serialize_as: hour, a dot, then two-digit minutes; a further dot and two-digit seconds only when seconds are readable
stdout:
9.25
